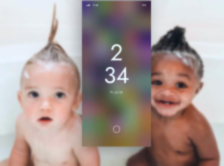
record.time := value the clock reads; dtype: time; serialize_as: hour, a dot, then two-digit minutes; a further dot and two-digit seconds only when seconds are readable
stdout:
2.34
